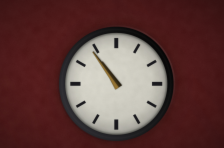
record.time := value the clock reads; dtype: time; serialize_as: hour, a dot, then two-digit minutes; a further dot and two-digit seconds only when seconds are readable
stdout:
10.54
